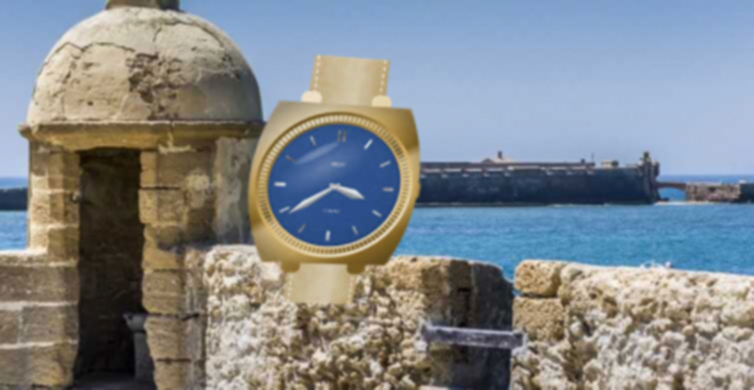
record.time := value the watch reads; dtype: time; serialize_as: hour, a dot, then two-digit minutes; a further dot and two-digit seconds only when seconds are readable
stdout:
3.39
